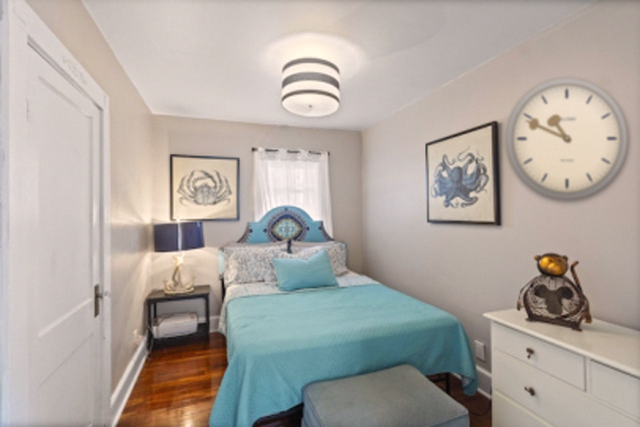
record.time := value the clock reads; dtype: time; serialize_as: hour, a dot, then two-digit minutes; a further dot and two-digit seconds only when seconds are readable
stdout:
10.49
